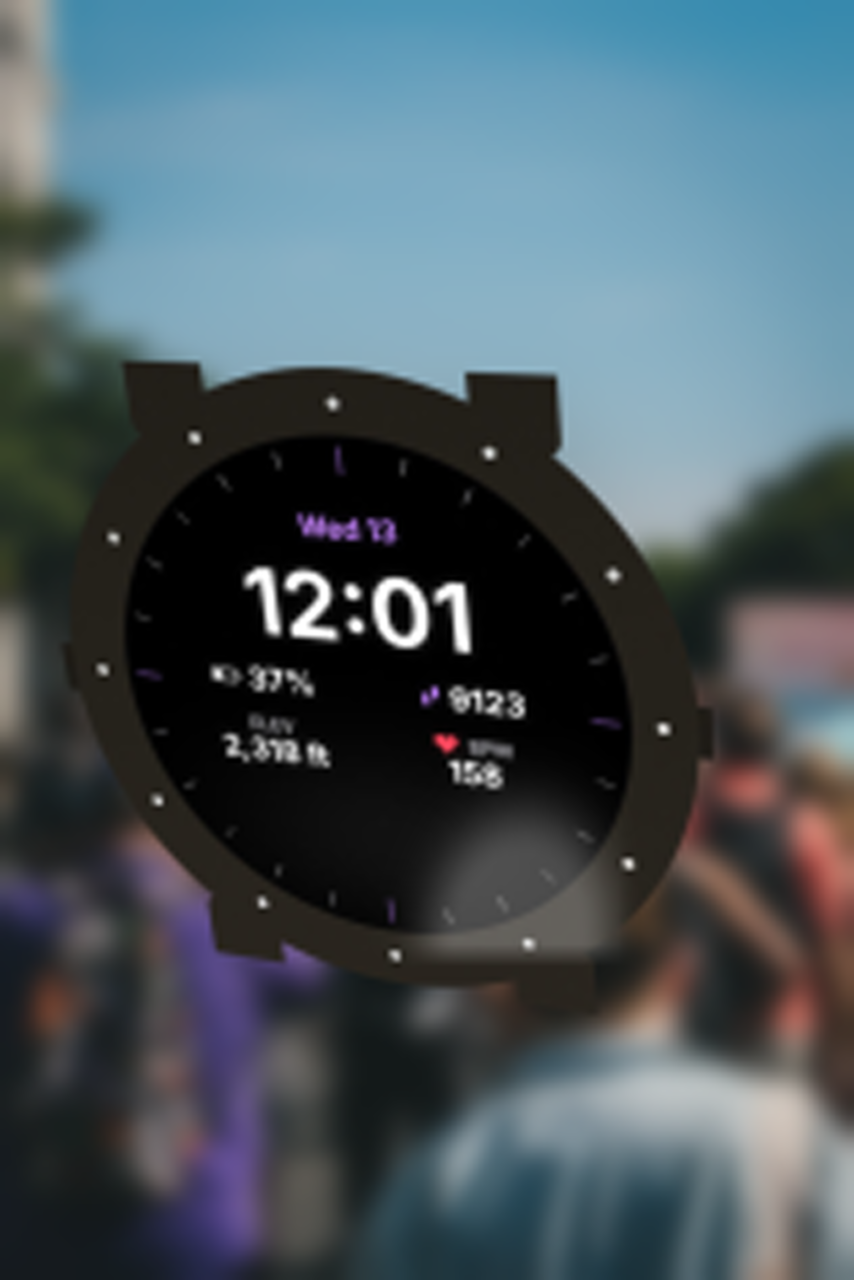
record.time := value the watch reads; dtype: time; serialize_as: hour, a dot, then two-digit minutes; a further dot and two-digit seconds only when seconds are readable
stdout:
12.01
